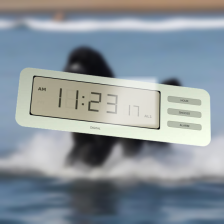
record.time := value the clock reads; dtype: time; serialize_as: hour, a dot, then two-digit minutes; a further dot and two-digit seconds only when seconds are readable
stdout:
11.23.17
